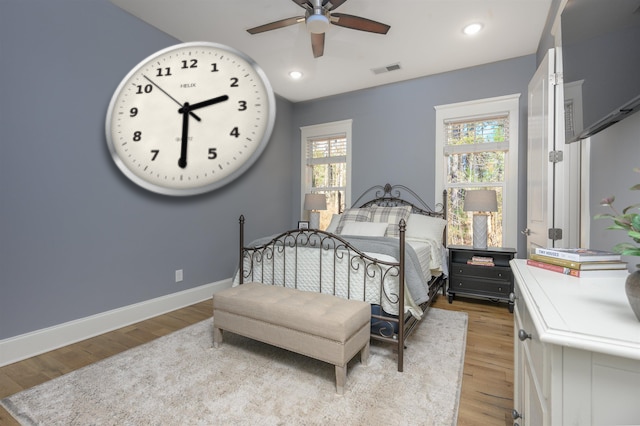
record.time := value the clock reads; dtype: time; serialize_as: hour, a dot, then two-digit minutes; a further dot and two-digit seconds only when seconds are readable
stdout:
2.29.52
